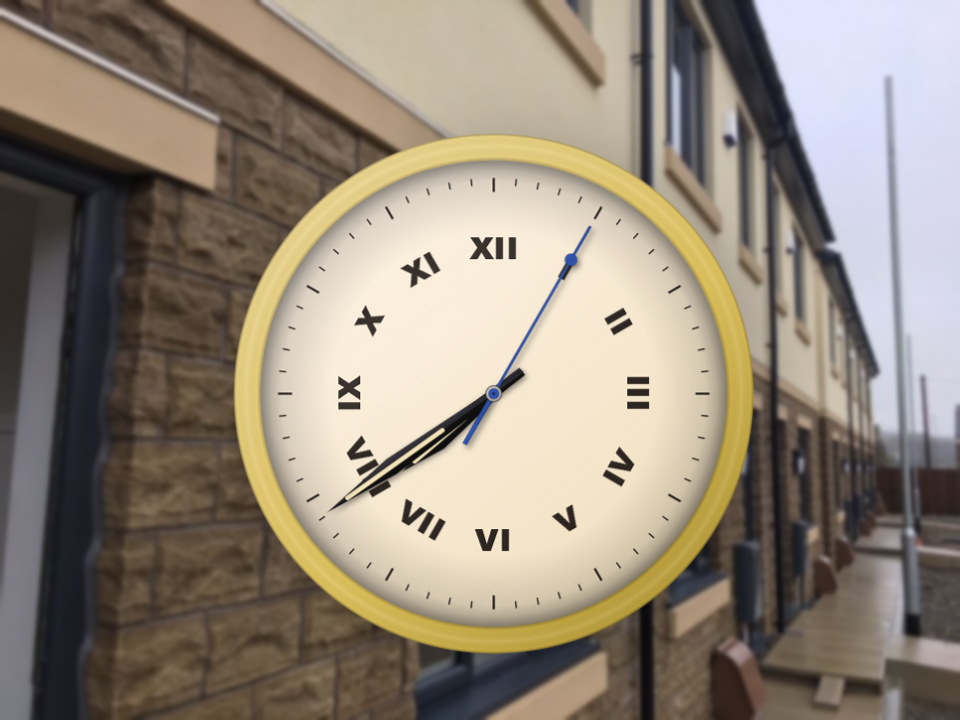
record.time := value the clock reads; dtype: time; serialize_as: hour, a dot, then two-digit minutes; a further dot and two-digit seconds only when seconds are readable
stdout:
7.39.05
